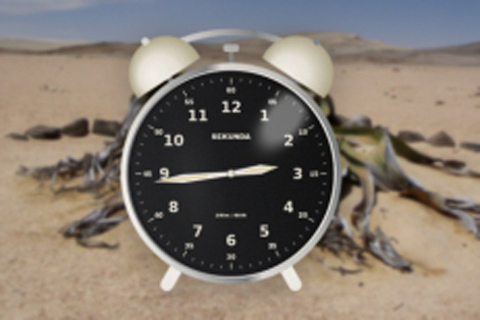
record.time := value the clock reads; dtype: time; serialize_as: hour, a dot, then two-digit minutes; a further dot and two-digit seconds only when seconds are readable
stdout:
2.44
